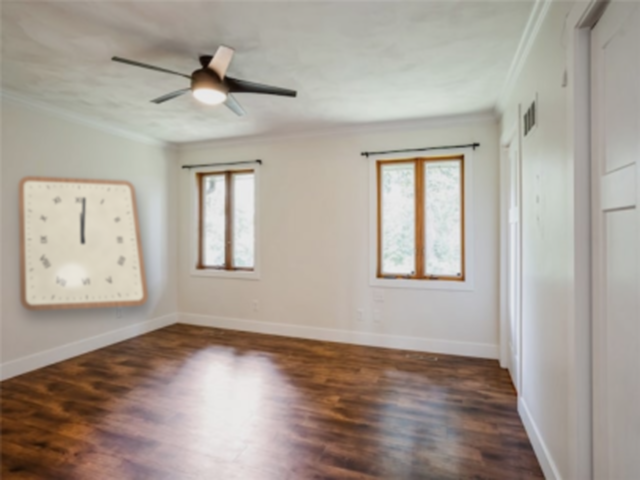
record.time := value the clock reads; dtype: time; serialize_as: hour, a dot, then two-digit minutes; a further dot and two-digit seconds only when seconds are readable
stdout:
12.01
